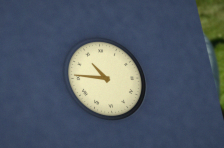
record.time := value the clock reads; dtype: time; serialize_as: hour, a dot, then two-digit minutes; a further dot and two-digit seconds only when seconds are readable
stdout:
10.46
